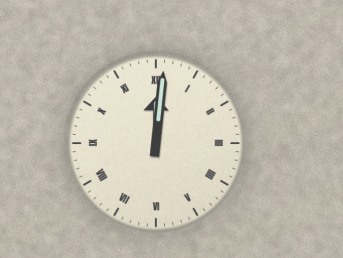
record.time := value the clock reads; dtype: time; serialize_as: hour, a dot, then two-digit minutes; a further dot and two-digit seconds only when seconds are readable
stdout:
12.01
